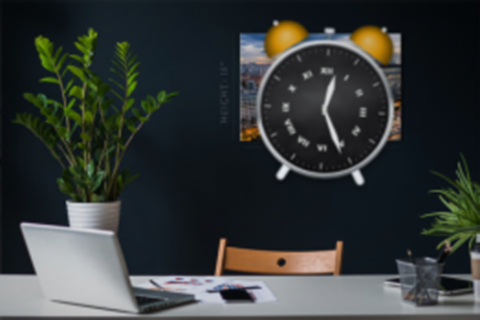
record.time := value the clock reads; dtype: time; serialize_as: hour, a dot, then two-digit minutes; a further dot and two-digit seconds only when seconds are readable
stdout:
12.26
